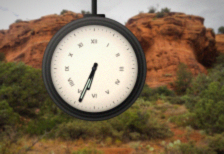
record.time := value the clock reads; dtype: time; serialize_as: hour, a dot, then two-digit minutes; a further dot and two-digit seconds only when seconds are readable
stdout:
6.34
